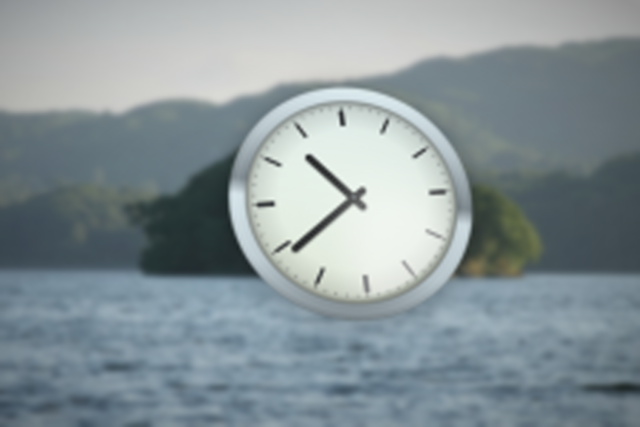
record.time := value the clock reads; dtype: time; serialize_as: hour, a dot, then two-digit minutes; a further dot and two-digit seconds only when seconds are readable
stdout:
10.39
